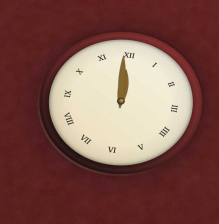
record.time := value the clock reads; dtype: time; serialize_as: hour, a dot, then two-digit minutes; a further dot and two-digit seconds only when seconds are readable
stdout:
11.59
